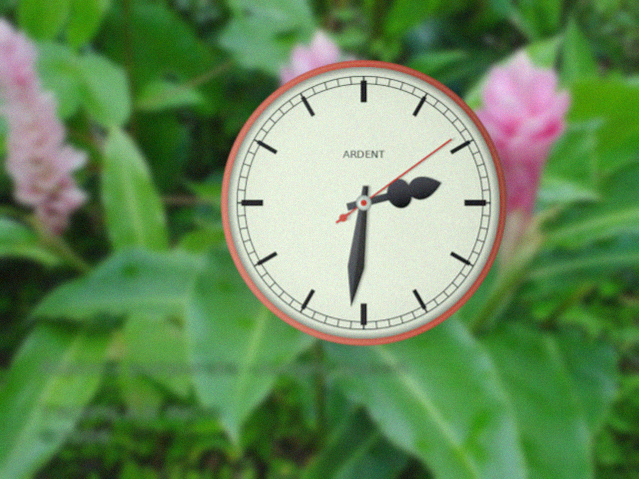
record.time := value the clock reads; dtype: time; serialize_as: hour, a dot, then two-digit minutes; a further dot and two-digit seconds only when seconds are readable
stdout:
2.31.09
